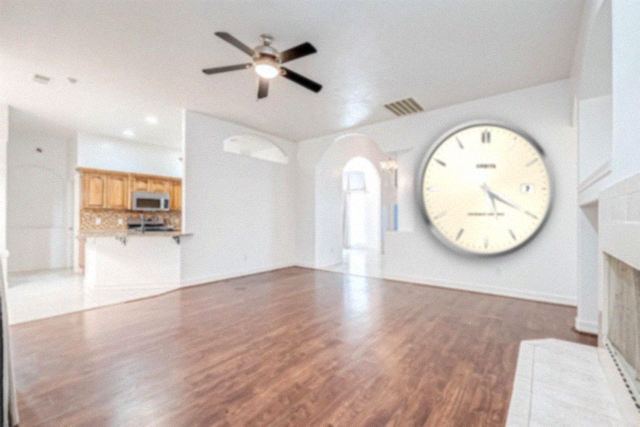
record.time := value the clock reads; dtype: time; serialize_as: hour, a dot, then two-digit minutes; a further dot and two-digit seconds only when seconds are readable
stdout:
5.20
